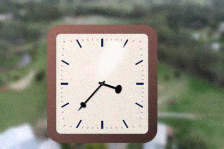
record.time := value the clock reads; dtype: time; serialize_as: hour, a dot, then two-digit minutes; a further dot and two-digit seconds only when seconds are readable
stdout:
3.37
